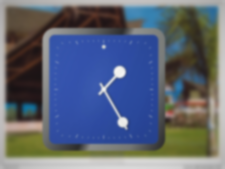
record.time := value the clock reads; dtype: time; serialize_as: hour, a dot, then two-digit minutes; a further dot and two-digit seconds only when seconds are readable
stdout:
1.25
